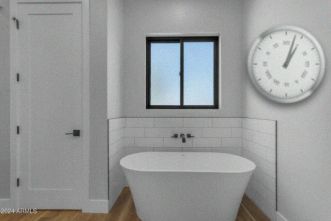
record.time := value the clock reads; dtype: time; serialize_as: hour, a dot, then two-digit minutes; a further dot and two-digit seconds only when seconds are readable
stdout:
1.03
